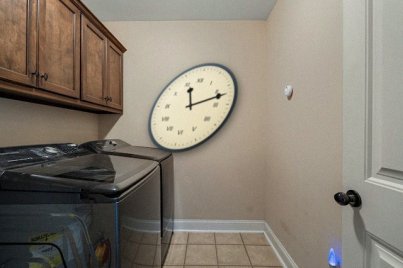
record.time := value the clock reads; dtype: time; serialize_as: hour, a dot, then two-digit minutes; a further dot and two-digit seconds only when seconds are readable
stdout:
11.12
